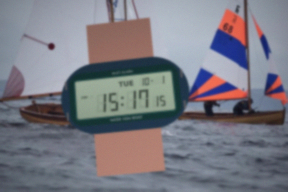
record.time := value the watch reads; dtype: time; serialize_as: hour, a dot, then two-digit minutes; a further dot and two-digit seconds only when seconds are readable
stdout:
15.17
